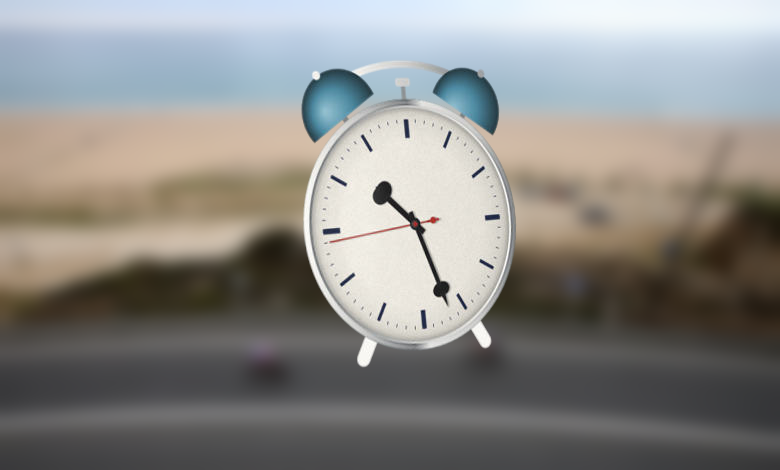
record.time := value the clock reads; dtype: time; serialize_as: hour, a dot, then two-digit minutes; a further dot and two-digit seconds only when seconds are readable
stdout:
10.26.44
